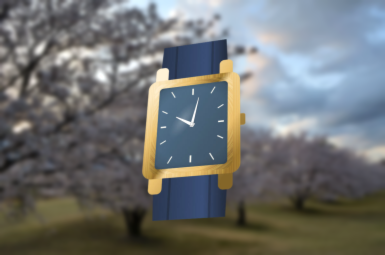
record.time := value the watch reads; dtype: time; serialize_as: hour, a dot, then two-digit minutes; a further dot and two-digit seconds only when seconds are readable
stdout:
10.02
